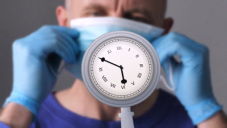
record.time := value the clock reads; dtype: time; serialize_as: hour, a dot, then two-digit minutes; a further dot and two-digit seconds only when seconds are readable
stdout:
5.50
